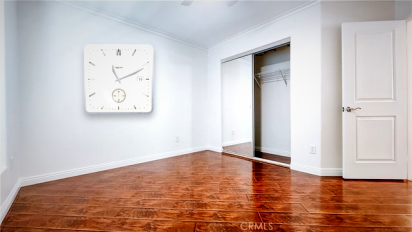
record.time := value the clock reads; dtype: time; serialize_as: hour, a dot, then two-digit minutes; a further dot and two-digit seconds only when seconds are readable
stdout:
11.11
